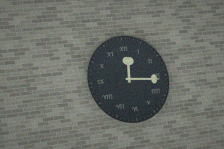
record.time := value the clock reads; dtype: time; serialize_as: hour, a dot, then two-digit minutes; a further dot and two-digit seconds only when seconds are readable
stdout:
12.16
